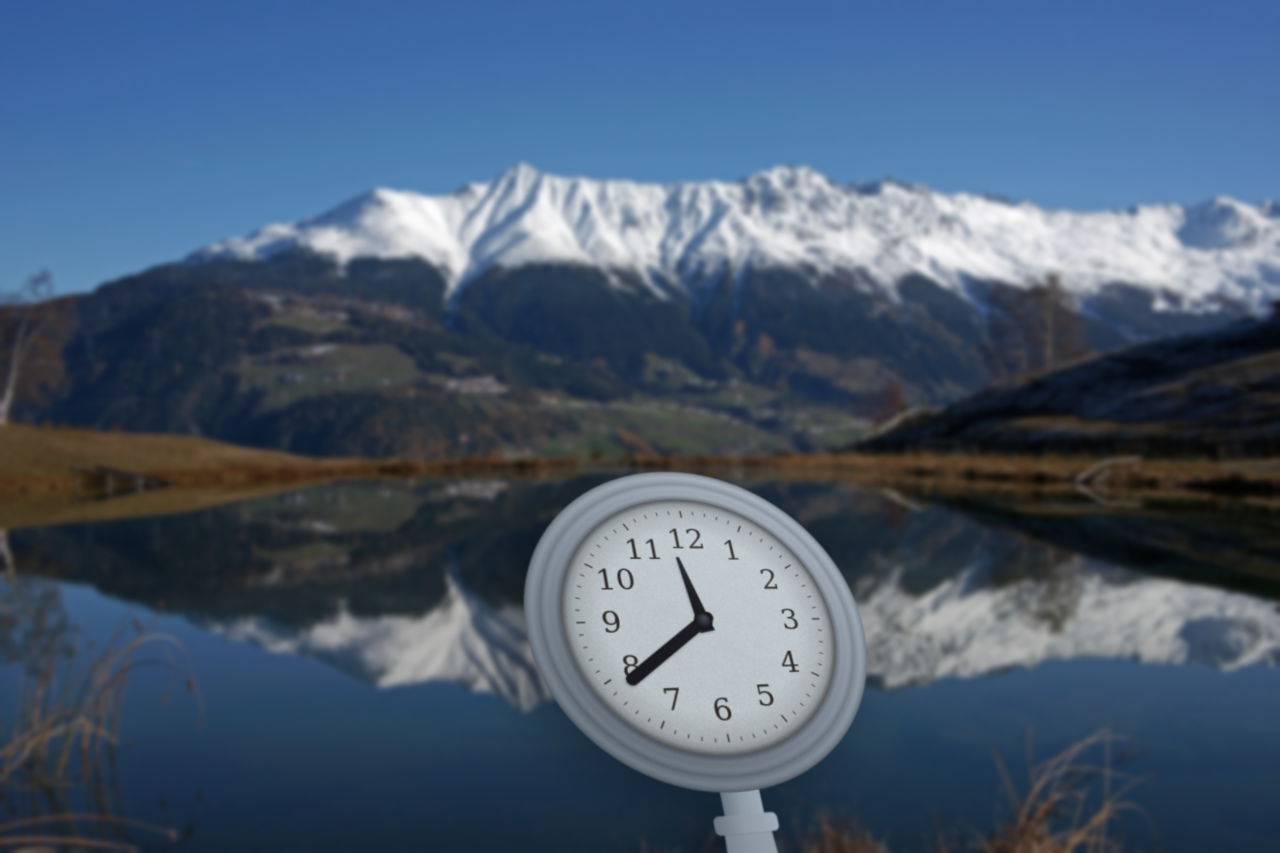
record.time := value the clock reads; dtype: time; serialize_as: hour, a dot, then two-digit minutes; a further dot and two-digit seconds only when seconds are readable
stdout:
11.39
